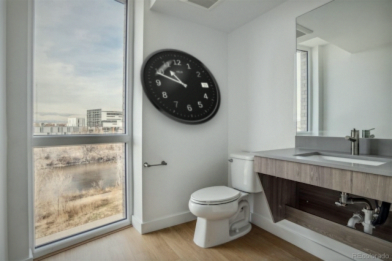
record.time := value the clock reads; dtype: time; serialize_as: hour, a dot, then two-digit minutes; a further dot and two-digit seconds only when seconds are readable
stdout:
10.49
